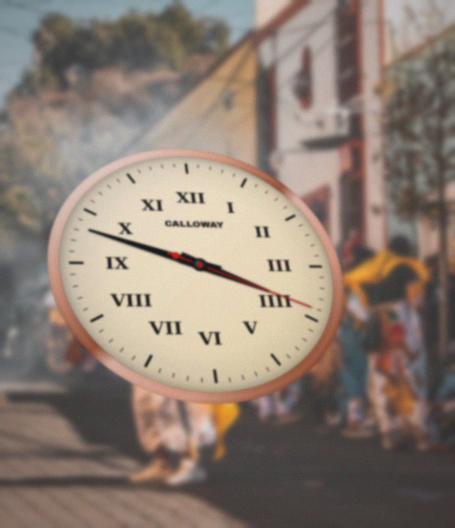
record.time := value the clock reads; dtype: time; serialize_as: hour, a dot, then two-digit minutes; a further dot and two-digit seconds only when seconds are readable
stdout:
3.48.19
